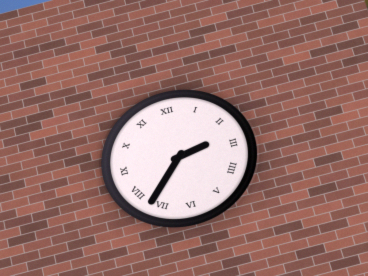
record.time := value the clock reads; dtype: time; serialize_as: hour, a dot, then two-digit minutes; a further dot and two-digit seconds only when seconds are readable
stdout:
2.37
